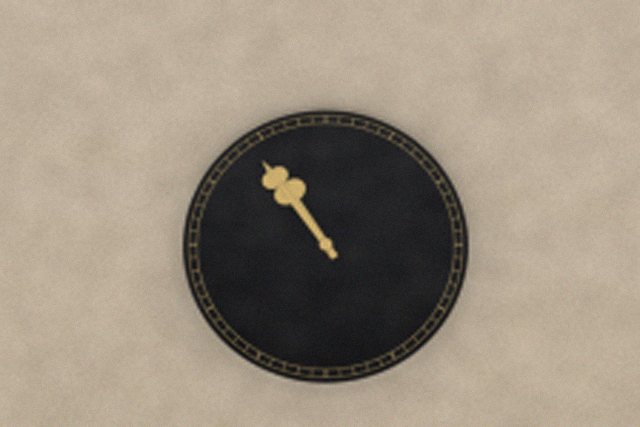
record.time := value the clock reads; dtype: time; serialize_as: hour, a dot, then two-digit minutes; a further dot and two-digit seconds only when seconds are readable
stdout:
10.54
